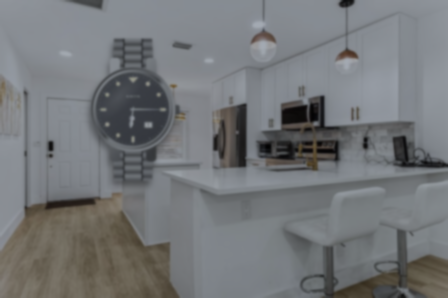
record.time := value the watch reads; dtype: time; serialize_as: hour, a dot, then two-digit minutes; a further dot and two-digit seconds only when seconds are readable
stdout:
6.15
